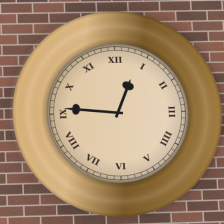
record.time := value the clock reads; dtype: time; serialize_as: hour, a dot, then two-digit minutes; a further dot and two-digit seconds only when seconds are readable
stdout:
12.46
